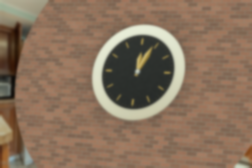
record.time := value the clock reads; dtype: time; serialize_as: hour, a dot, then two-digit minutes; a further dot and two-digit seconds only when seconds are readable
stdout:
12.04
